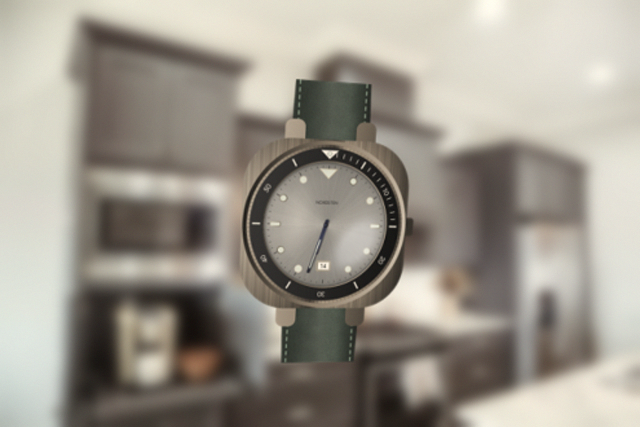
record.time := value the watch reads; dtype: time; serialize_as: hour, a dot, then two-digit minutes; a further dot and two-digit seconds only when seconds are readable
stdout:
6.33
